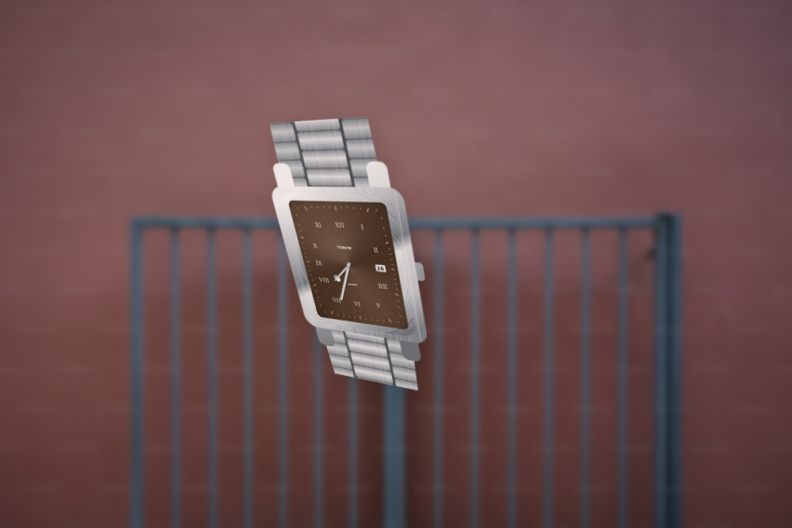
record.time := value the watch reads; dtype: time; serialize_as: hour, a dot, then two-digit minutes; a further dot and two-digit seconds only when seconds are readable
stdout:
7.34
